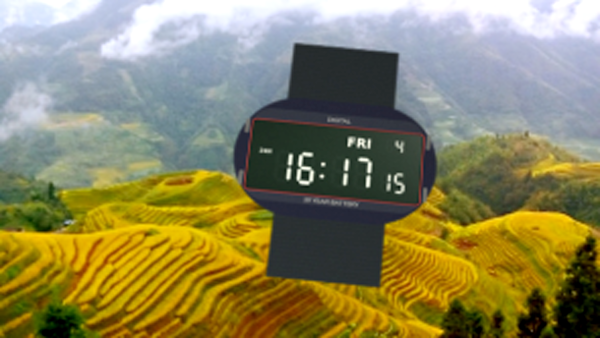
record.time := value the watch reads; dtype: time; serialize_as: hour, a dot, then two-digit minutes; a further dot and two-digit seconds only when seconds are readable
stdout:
16.17.15
